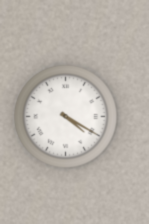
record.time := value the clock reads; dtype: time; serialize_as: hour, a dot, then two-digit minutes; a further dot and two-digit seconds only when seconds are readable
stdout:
4.20
